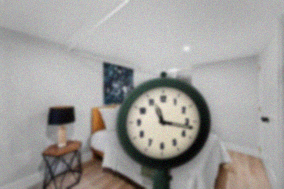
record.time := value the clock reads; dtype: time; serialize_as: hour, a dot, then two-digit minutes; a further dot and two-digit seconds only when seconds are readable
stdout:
11.17
